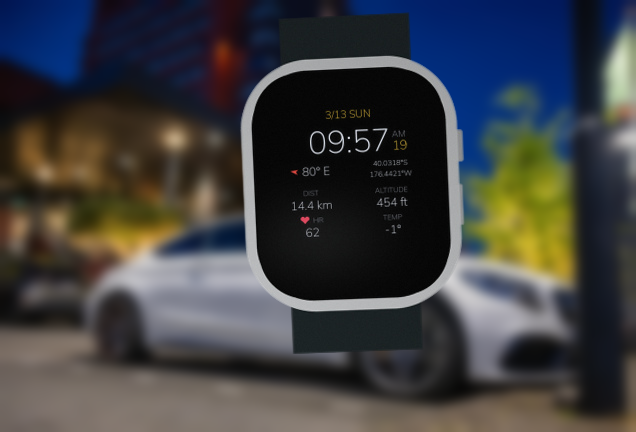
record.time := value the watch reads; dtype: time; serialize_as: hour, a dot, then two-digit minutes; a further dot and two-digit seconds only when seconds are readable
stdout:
9.57.19
